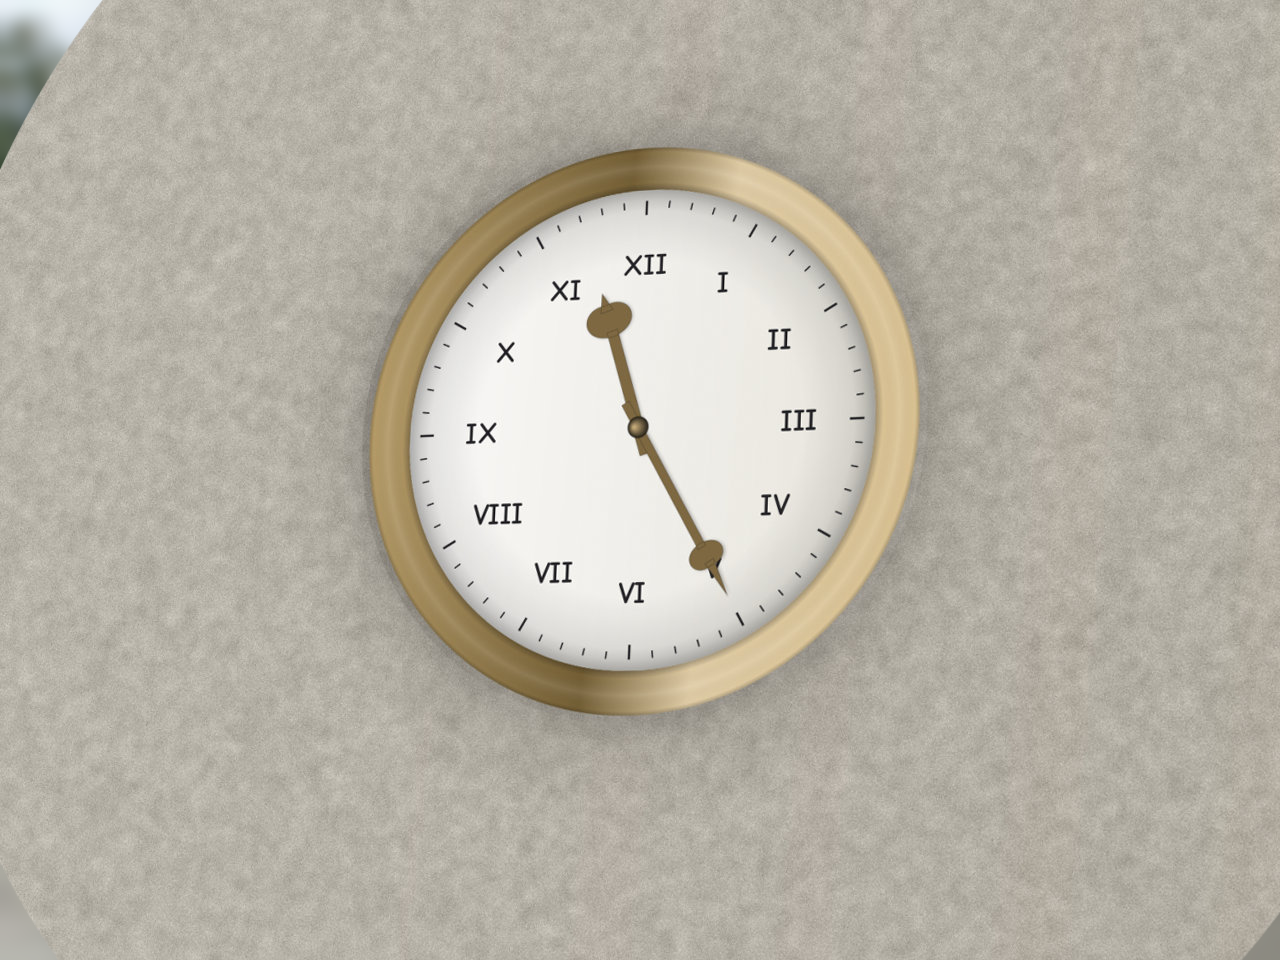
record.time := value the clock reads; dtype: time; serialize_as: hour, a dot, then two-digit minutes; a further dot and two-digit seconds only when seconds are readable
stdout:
11.25
